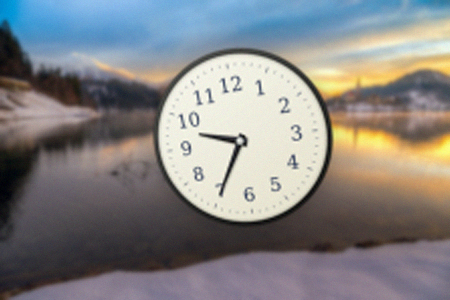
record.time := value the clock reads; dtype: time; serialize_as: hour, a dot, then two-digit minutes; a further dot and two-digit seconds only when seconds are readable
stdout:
9.35
